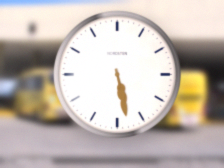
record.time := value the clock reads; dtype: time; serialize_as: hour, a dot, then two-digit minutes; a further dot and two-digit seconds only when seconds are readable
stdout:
5.28
